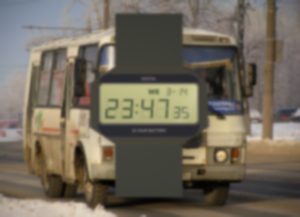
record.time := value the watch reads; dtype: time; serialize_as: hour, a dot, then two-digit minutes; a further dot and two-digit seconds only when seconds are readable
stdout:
23.47
